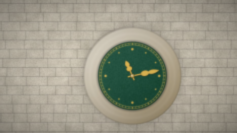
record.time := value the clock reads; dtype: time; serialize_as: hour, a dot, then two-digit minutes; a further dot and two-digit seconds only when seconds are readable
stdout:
11.13
